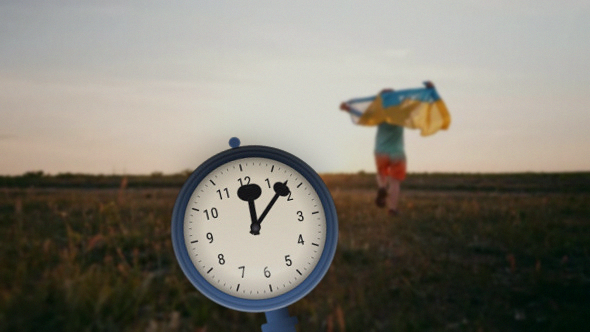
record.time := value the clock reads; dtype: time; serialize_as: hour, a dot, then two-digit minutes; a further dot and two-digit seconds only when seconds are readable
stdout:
12.08
